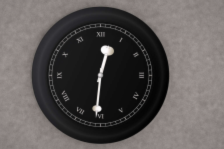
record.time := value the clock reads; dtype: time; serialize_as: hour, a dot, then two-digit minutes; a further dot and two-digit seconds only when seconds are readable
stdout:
12.31
